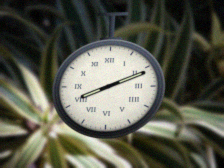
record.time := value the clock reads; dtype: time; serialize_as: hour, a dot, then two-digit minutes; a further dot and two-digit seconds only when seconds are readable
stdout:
8.11
